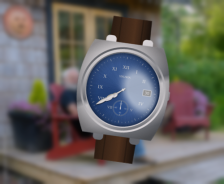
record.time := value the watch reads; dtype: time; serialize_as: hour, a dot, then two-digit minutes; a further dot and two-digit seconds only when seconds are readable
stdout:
7.39
